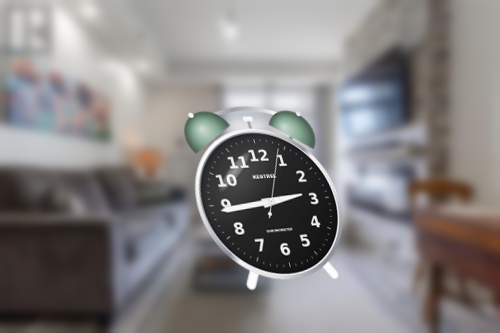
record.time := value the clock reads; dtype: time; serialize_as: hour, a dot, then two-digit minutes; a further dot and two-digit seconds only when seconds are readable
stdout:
2.44.04
